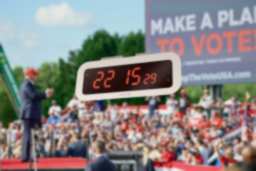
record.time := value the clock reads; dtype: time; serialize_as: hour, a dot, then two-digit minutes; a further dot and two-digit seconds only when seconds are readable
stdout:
22.15
